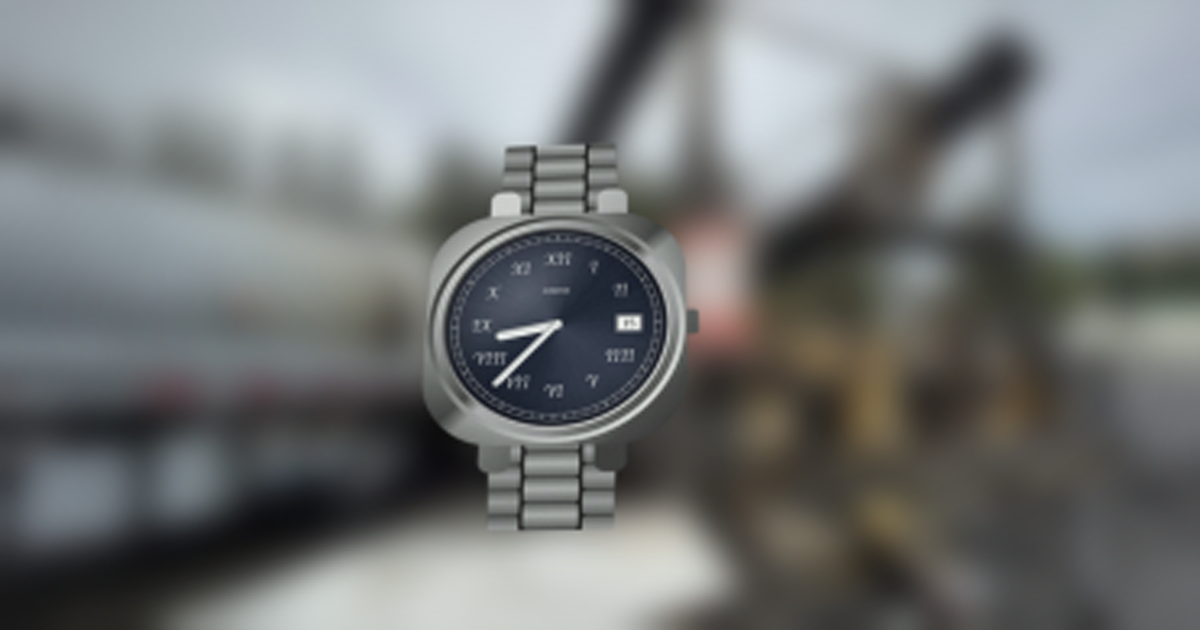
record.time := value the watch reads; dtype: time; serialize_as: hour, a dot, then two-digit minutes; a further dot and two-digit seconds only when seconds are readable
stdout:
8.37
